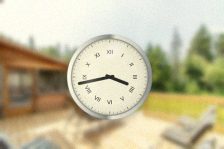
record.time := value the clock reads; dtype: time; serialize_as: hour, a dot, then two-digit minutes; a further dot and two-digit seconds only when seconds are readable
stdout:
3.43
